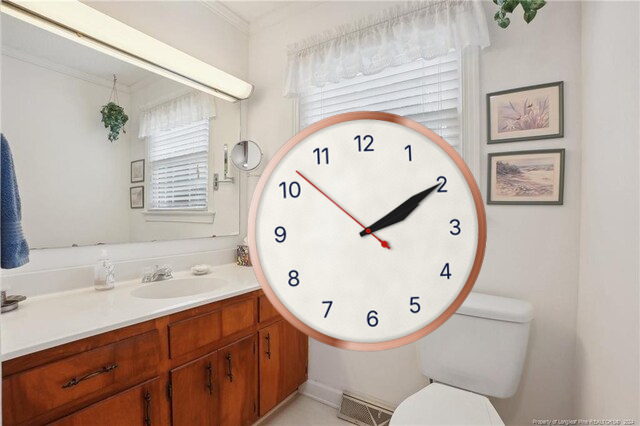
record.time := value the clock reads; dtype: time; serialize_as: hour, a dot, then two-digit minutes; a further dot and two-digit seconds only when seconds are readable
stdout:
2.09.52
